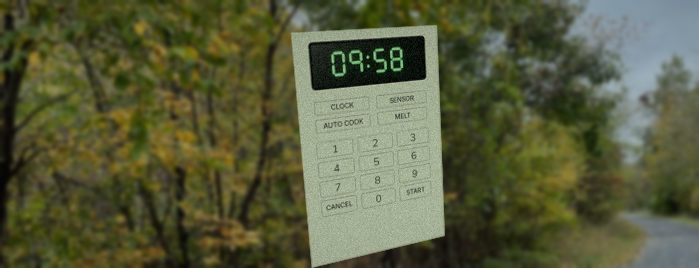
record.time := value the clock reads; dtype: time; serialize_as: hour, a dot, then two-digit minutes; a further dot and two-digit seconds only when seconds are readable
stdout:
9.58
